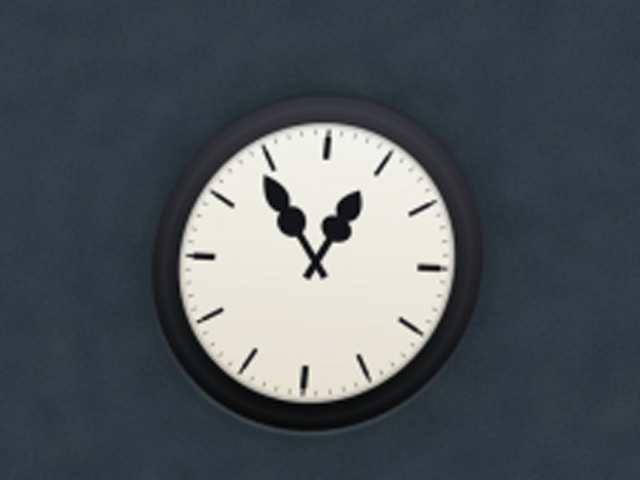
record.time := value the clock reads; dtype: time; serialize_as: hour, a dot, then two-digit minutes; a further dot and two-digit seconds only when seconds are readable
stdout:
12.54
